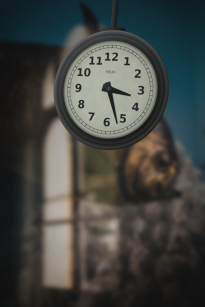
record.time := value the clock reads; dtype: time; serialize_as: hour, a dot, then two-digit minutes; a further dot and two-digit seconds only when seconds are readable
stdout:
3.27
